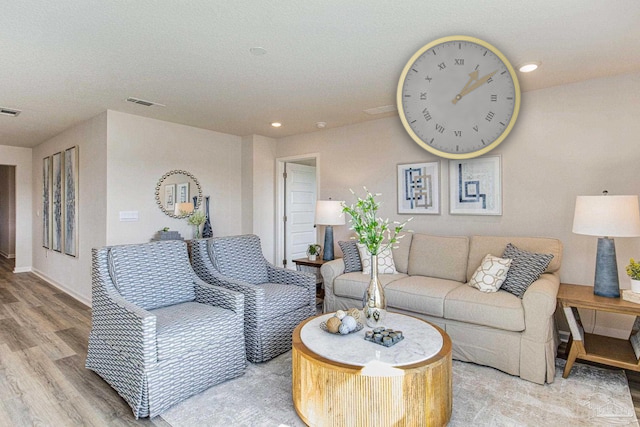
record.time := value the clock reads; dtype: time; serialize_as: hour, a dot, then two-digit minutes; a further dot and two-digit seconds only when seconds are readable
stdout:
1.09
